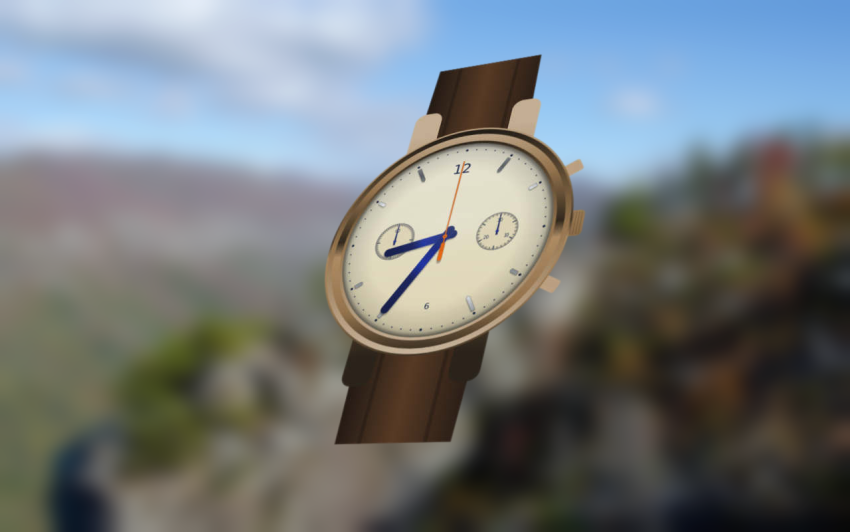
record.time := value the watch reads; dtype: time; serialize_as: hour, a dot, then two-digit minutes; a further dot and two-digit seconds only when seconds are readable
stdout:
8.35
